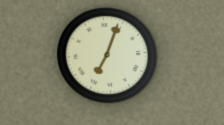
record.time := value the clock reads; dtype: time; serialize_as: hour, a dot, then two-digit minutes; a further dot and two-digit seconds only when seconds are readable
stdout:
7.04
